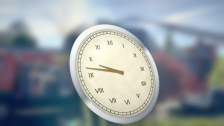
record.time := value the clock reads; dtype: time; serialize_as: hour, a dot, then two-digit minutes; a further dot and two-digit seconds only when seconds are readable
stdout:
9.47
